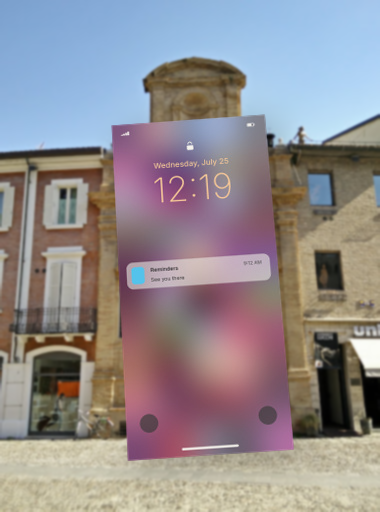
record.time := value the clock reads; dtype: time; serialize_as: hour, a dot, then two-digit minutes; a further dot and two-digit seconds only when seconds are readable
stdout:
12.19
